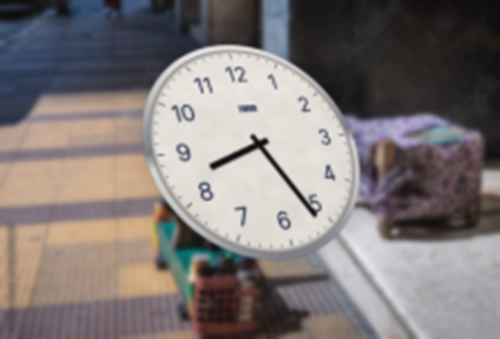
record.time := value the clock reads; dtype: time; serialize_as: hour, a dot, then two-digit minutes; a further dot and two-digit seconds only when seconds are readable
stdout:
8.26
